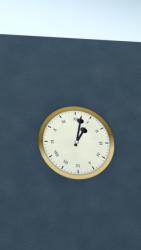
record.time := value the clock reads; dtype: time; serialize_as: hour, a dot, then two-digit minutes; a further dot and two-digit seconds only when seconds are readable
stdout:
1.02
